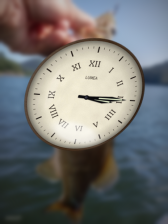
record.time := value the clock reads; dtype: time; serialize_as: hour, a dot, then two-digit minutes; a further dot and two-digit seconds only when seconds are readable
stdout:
3.15
